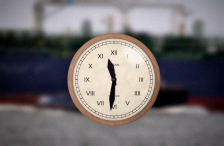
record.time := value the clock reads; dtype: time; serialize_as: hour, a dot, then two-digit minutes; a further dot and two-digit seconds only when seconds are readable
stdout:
11.31
